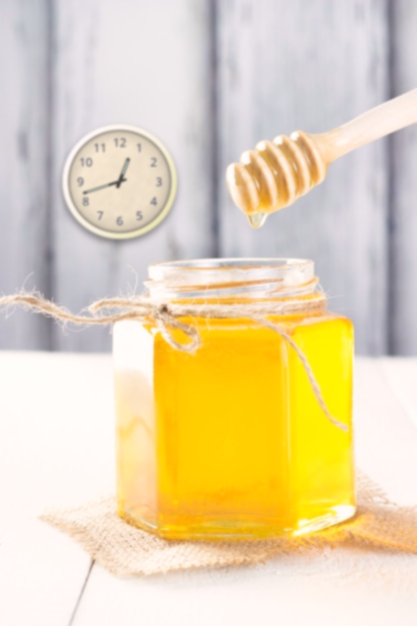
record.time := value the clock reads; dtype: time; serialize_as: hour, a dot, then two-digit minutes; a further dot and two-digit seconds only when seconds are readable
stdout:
12.42
